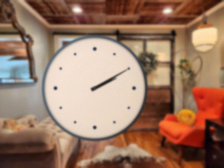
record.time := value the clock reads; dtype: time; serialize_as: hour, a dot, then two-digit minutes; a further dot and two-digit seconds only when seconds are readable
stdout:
2.10
